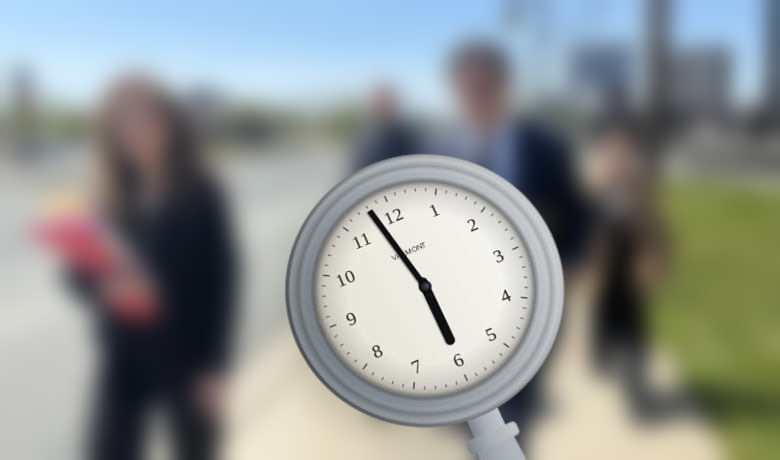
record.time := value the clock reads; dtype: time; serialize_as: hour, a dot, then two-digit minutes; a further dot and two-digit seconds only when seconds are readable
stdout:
5.58
